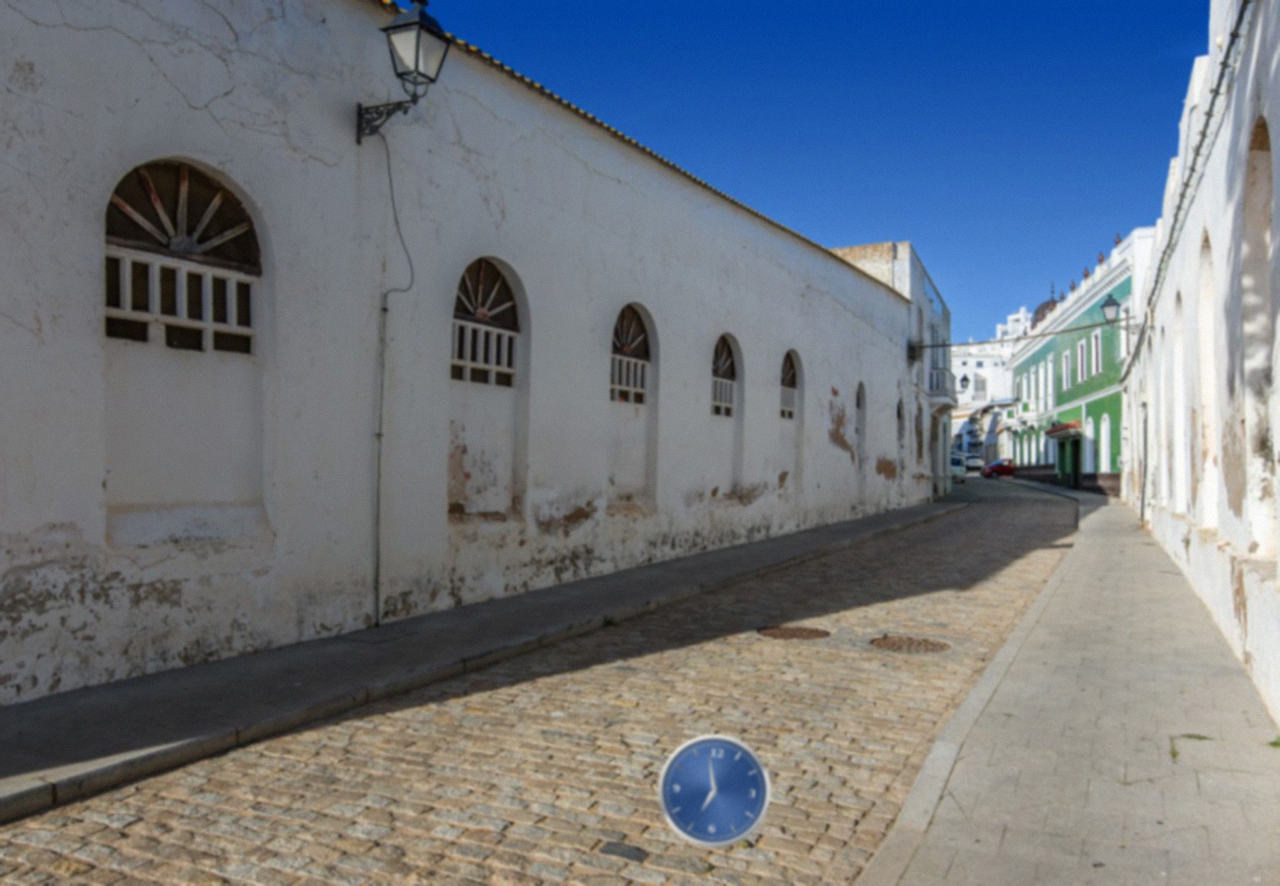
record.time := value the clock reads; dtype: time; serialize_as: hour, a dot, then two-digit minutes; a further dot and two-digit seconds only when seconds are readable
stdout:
6.58
